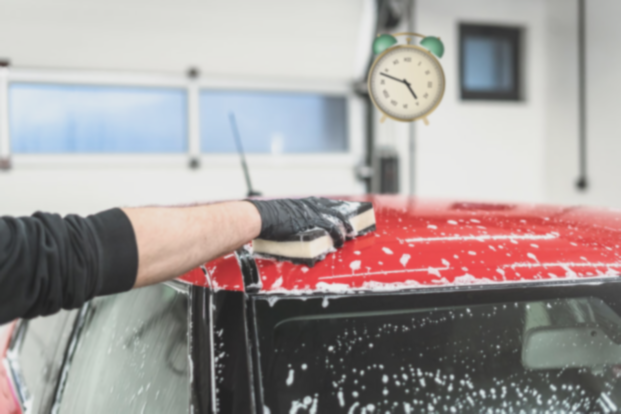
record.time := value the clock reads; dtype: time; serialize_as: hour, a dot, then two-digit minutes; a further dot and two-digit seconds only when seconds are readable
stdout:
4.48
